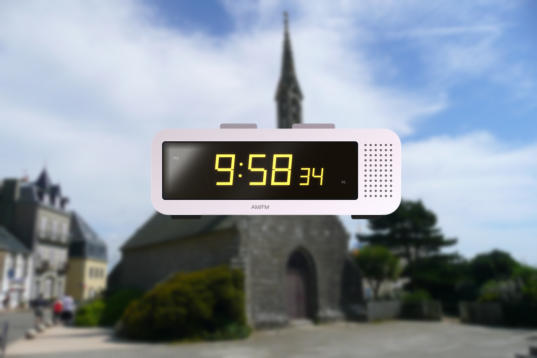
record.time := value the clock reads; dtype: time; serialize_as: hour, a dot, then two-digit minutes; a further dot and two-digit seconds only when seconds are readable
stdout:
9.58.34
